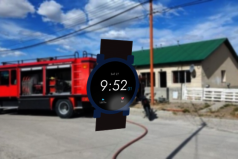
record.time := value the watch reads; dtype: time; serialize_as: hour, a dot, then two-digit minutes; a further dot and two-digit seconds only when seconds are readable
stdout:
9.52
